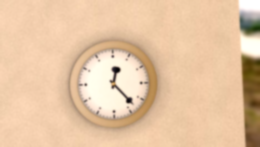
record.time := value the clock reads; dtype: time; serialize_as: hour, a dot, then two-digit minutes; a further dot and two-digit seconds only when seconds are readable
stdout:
12.23
